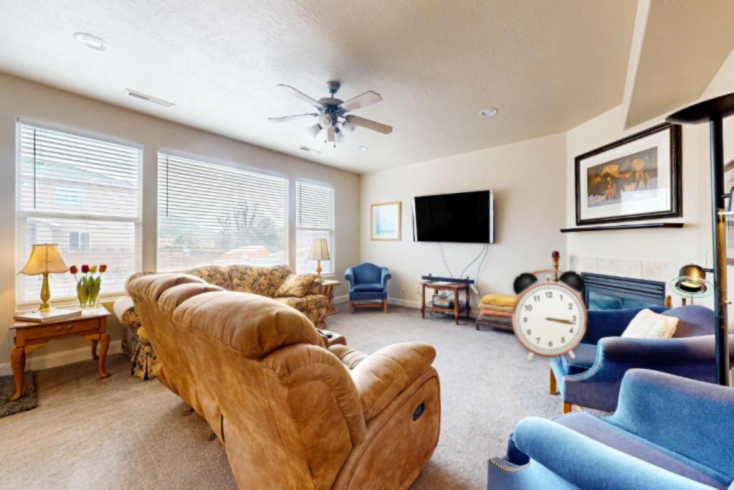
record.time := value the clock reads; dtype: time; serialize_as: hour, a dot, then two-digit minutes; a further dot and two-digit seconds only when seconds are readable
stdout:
3.17
